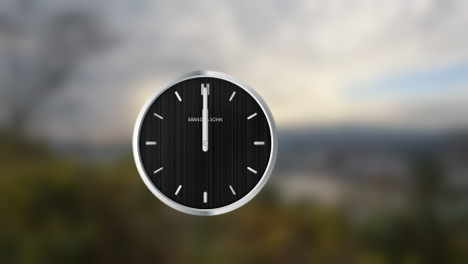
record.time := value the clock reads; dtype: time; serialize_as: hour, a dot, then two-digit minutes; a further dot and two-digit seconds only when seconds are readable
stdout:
12.00
